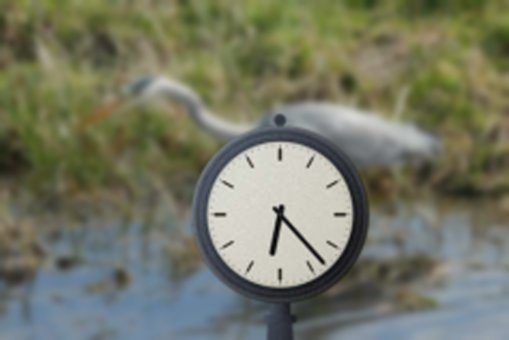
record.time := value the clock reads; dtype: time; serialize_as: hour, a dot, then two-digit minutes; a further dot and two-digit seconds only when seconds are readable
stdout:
6.23
